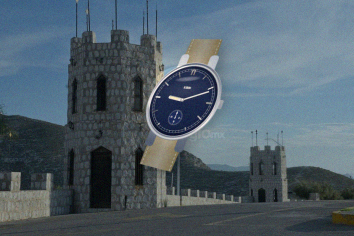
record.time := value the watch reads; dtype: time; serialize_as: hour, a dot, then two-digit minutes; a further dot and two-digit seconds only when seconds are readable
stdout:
9.11
